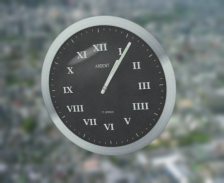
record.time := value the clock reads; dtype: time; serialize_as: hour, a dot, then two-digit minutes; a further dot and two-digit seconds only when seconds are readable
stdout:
1.06
